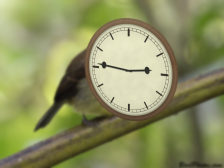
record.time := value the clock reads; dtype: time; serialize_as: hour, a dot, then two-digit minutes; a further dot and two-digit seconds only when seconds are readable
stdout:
2.46
